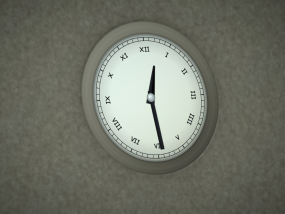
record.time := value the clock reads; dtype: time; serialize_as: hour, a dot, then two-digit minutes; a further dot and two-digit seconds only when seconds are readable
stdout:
12.29
